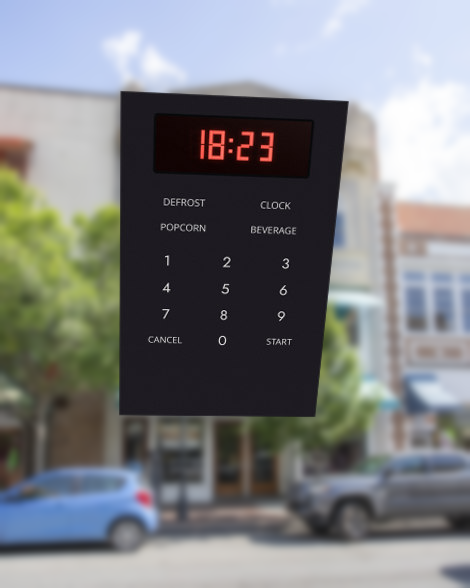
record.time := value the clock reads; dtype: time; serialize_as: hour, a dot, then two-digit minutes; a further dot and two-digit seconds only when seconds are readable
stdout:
18.23
